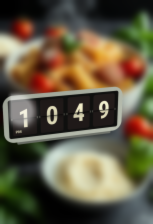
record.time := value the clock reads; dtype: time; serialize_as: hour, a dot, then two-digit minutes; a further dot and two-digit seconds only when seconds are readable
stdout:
10.49
